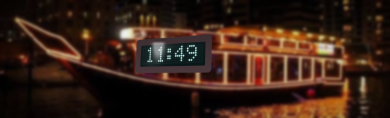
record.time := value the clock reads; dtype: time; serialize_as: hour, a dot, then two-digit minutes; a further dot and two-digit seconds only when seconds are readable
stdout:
11.49
